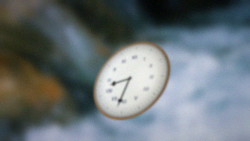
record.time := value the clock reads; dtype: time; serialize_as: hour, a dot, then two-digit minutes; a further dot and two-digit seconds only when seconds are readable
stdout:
8.32
